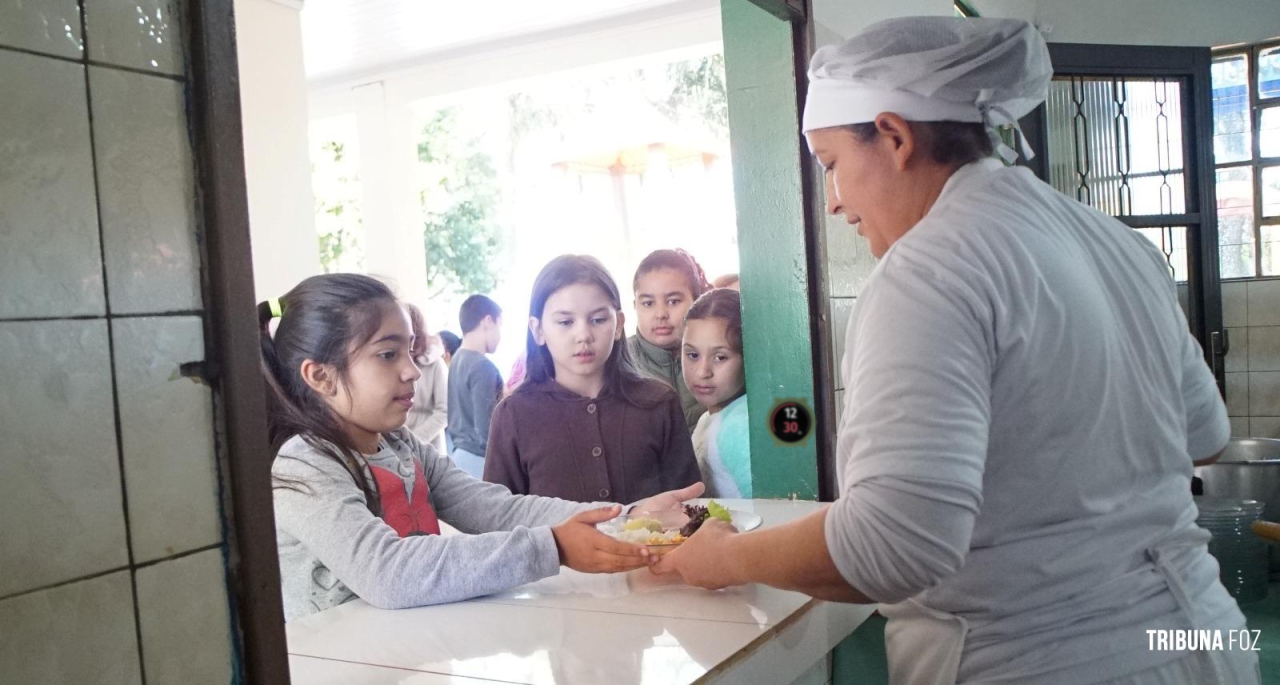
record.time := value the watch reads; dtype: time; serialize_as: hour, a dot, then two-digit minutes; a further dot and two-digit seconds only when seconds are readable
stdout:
12.30
